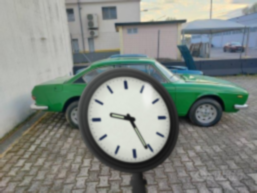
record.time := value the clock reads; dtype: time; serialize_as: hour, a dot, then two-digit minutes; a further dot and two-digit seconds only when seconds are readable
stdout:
9.26
